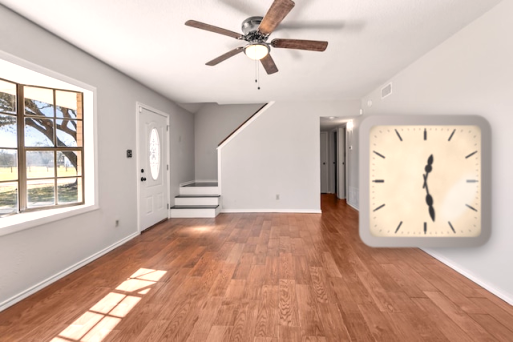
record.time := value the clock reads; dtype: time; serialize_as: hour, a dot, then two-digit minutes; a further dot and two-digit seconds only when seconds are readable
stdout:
12.28
